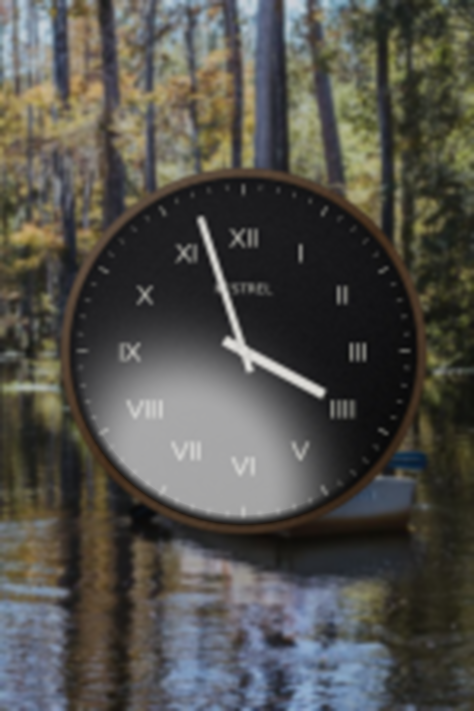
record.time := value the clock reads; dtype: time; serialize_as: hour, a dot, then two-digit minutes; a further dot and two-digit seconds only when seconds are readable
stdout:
3.57
